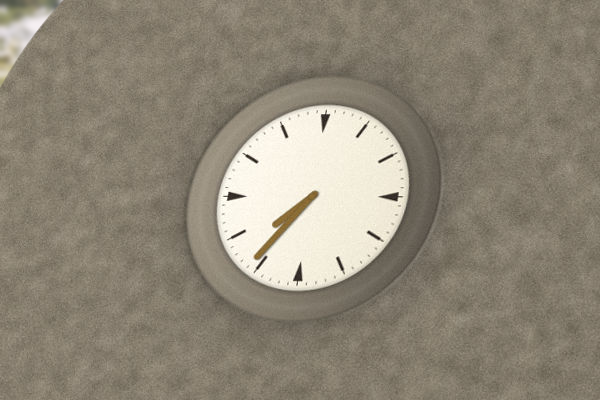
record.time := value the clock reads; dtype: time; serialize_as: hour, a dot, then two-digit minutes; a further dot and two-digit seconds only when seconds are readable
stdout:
7.36
